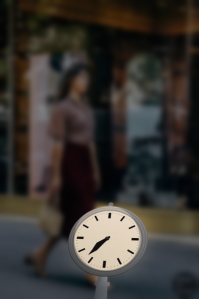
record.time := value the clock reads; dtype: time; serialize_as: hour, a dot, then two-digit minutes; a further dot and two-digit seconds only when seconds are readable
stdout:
7.37
